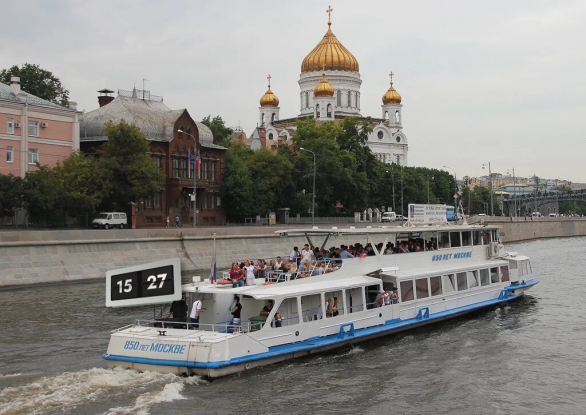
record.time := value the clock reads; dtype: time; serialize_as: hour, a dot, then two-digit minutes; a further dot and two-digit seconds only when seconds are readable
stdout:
15.27
